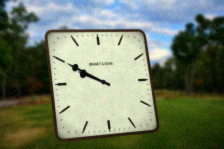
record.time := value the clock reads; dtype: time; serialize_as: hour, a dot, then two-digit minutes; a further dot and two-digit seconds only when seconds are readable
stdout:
9.50
